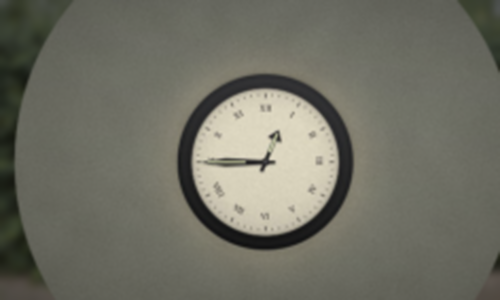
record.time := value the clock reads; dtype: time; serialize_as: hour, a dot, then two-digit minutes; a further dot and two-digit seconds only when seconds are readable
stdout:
12.45
